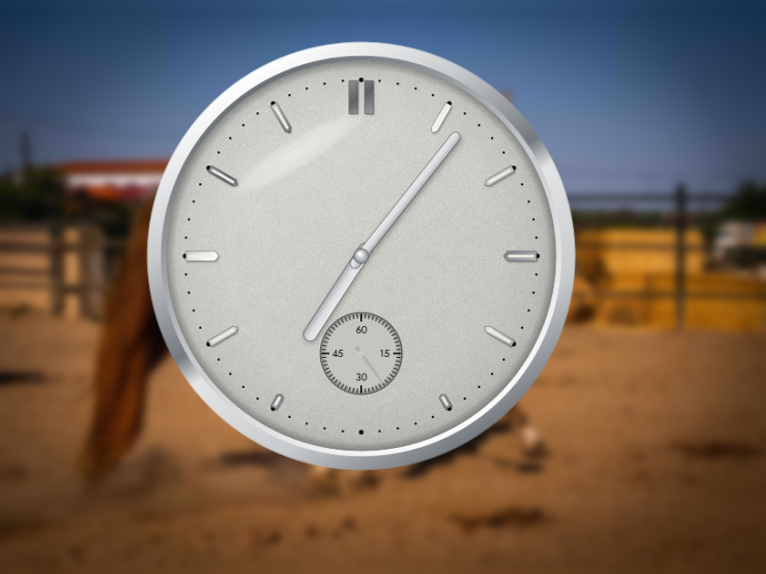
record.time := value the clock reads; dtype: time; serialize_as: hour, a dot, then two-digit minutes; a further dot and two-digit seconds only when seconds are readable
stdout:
7.06.24
